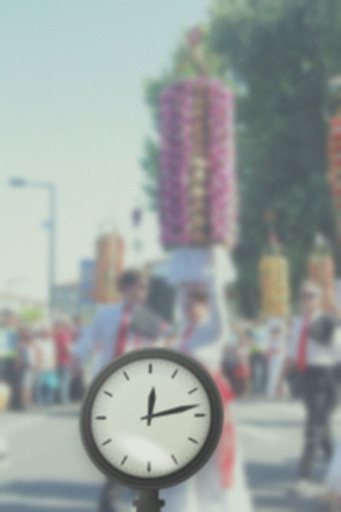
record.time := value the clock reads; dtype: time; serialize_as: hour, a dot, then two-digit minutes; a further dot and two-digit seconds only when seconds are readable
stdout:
12.13
